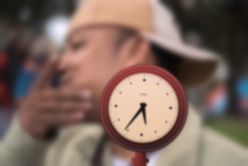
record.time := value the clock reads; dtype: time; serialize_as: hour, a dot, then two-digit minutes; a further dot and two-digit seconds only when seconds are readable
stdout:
5.36
